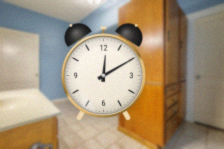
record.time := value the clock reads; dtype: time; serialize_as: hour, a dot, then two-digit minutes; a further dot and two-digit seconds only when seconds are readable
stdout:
12.10
